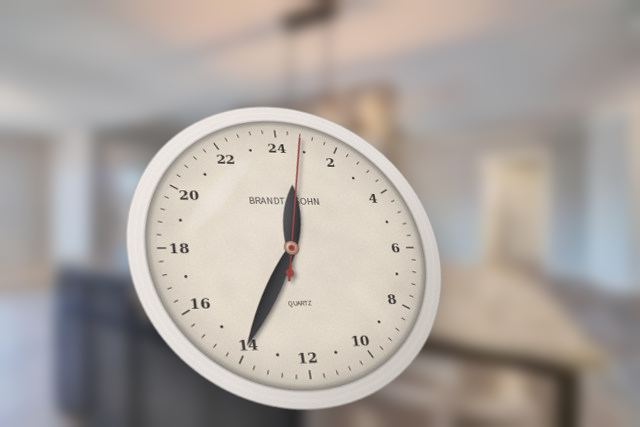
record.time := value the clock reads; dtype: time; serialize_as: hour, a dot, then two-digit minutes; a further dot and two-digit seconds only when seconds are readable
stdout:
0.35.02
